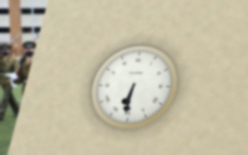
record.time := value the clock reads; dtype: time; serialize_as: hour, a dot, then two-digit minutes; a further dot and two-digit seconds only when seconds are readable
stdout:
6.31
